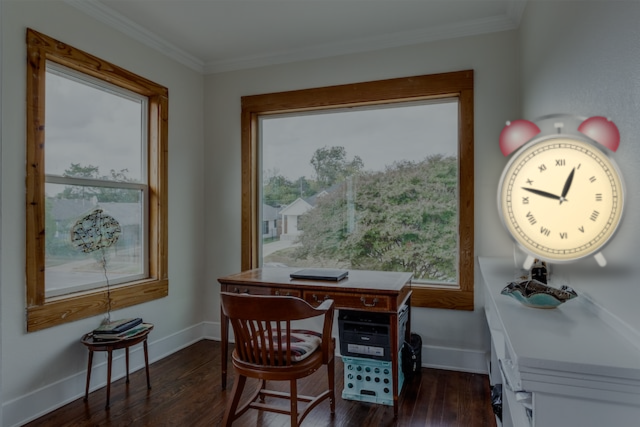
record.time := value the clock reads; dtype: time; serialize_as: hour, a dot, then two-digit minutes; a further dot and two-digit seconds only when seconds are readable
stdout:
12.48
